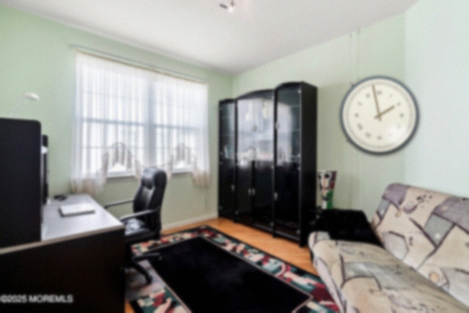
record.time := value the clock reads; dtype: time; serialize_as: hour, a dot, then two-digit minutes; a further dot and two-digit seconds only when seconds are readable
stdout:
1.58
